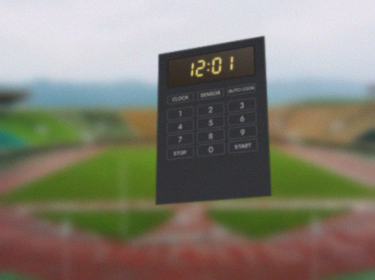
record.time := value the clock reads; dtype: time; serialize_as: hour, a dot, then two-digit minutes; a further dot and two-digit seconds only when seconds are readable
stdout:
12.01
